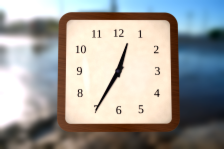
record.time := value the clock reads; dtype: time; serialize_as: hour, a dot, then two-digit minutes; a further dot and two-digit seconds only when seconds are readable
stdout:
12.35
